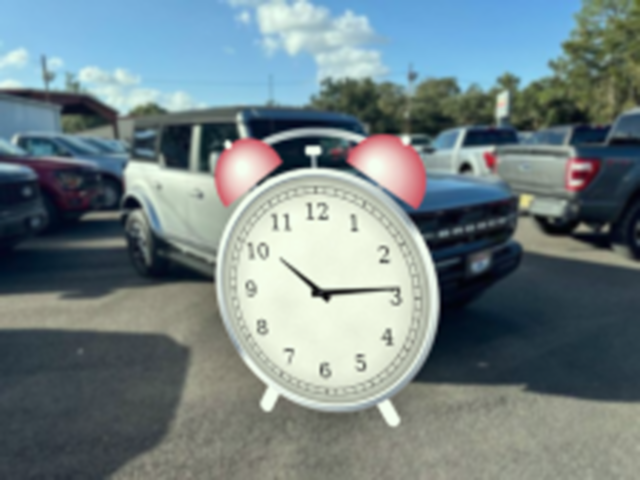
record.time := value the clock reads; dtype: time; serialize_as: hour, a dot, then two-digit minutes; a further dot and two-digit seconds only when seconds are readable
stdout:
10.14
